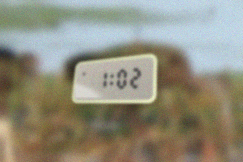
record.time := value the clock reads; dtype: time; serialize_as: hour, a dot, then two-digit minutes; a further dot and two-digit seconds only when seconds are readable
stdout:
1.02
